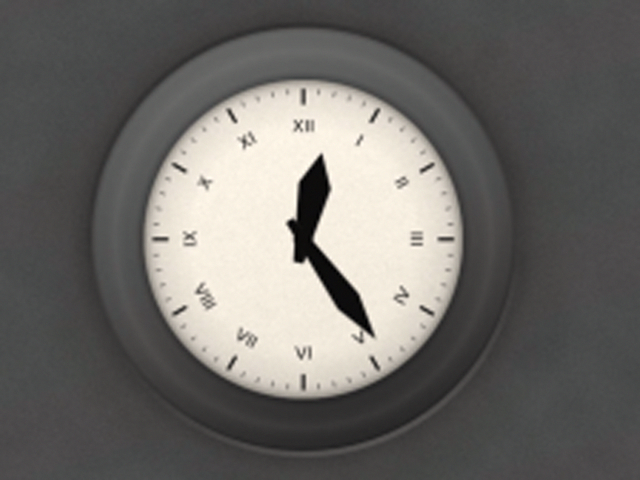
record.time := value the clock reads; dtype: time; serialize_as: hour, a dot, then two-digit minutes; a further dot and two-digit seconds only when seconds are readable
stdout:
12.24
